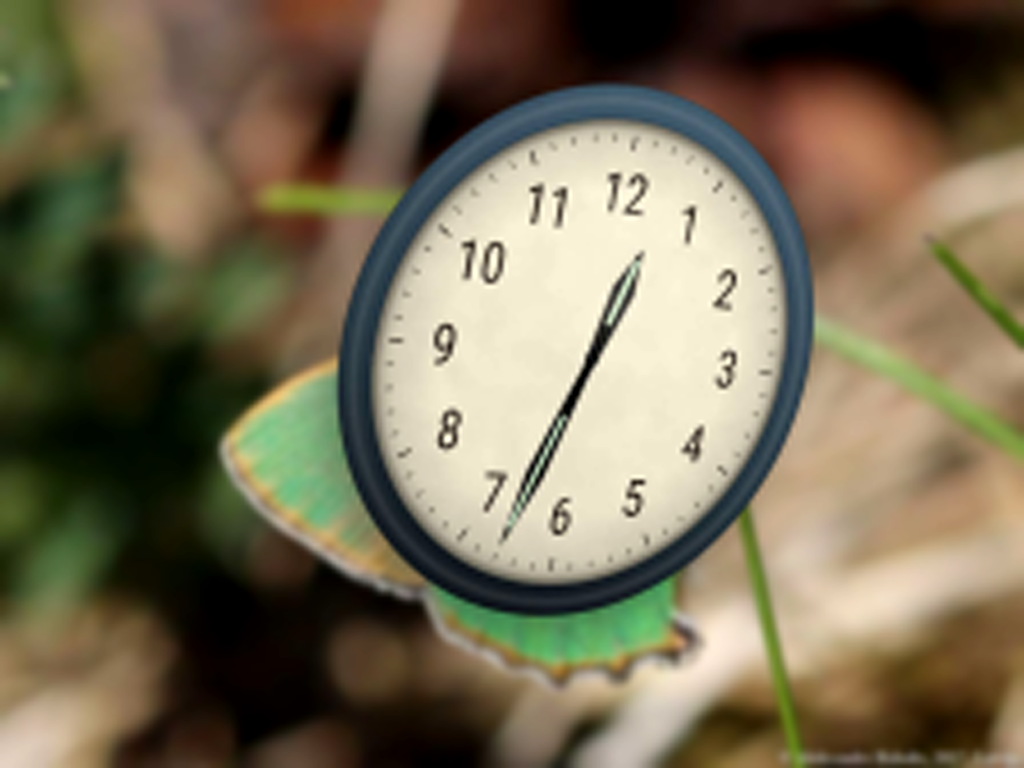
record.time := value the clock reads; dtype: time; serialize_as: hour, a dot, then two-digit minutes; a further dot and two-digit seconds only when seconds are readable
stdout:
12.33
